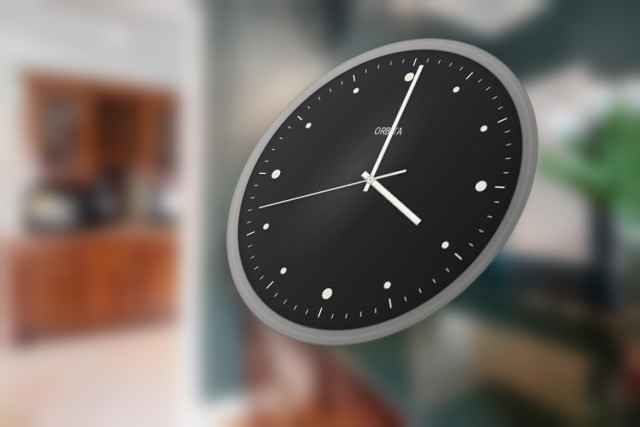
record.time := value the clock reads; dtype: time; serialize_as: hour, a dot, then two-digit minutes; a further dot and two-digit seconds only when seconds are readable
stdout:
4.00.42
